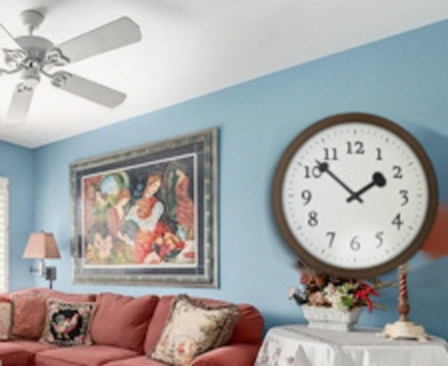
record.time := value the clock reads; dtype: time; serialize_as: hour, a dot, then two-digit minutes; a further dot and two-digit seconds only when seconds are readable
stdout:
1.52
